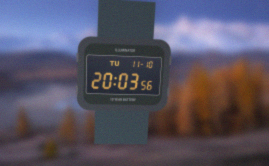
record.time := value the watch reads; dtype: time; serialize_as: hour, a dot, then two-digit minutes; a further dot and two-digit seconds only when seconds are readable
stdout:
20.03.56
